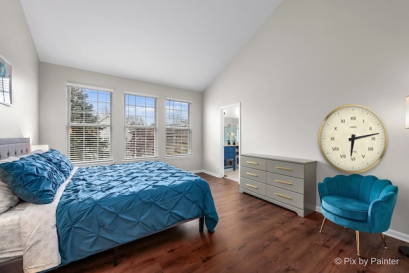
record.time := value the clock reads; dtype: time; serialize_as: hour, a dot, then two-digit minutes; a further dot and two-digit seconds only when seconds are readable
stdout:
6.13
